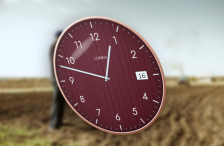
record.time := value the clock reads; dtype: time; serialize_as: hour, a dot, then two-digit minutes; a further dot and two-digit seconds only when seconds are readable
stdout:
12.48
